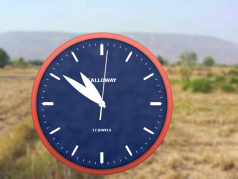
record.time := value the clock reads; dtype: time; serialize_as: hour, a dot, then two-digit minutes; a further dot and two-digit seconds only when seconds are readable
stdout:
10.51.01
